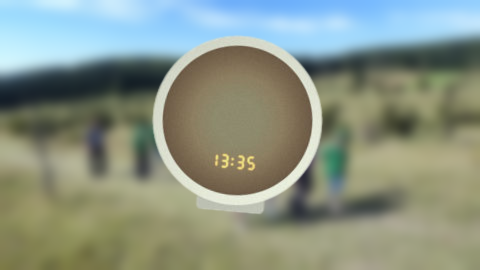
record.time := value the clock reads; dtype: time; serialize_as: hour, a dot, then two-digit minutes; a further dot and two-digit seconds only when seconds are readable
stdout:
13.35
